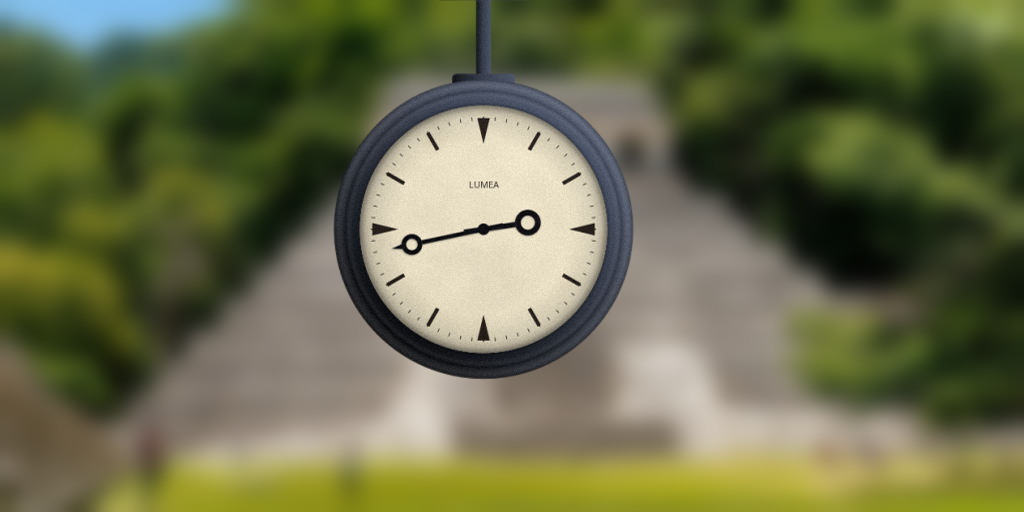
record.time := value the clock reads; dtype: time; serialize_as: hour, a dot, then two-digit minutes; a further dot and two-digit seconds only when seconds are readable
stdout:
2.43
